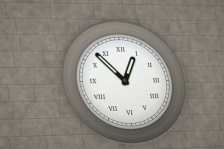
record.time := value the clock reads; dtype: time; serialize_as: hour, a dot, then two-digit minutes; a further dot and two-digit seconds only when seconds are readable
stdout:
12.53
